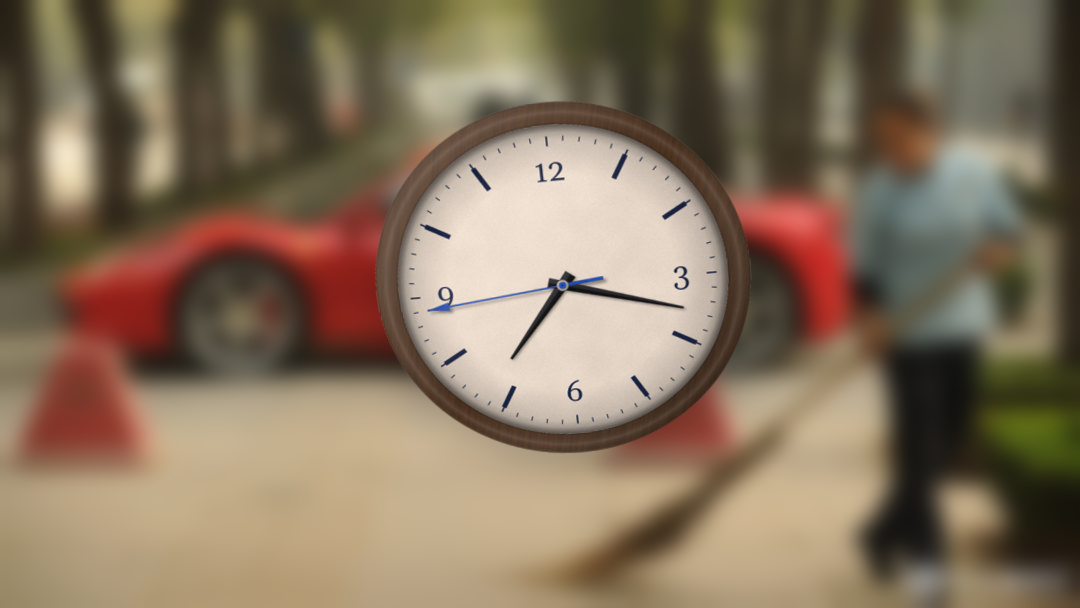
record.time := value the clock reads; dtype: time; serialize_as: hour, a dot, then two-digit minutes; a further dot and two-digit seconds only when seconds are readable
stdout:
7.17.44
